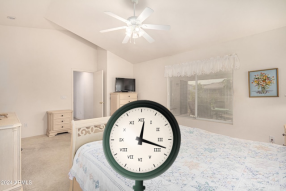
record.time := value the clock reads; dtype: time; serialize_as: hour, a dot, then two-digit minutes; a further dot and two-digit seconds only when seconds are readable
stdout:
12.18
